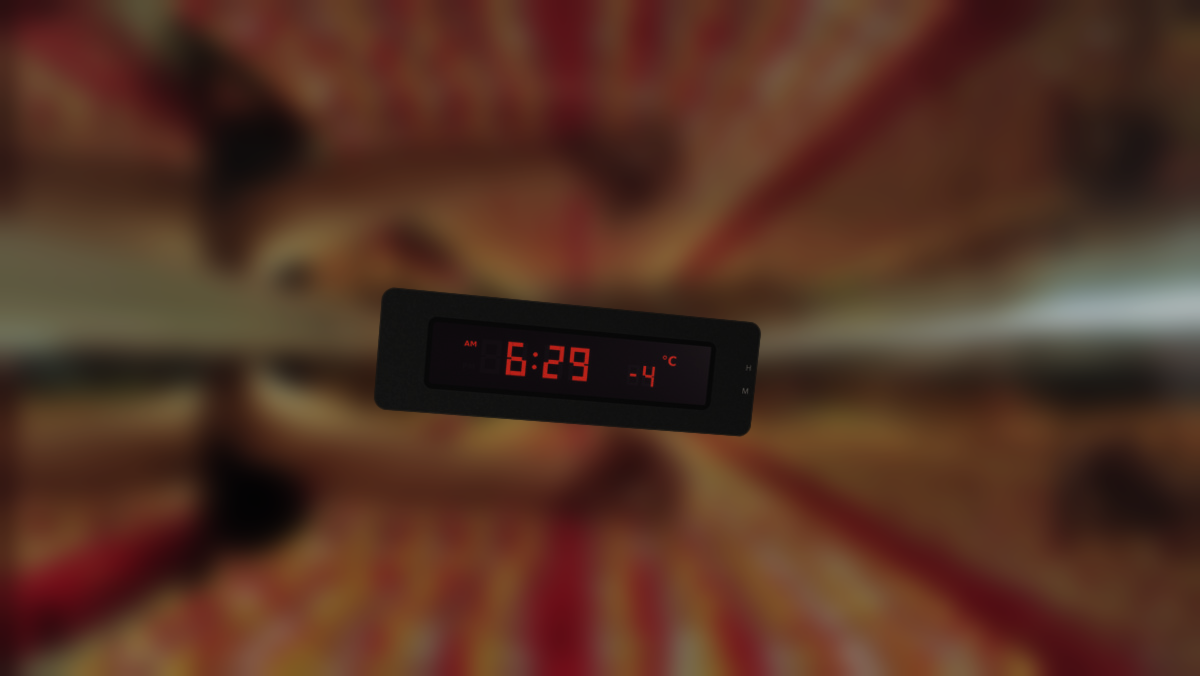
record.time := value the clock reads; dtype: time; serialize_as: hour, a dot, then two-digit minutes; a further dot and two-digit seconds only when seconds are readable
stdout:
6.29
